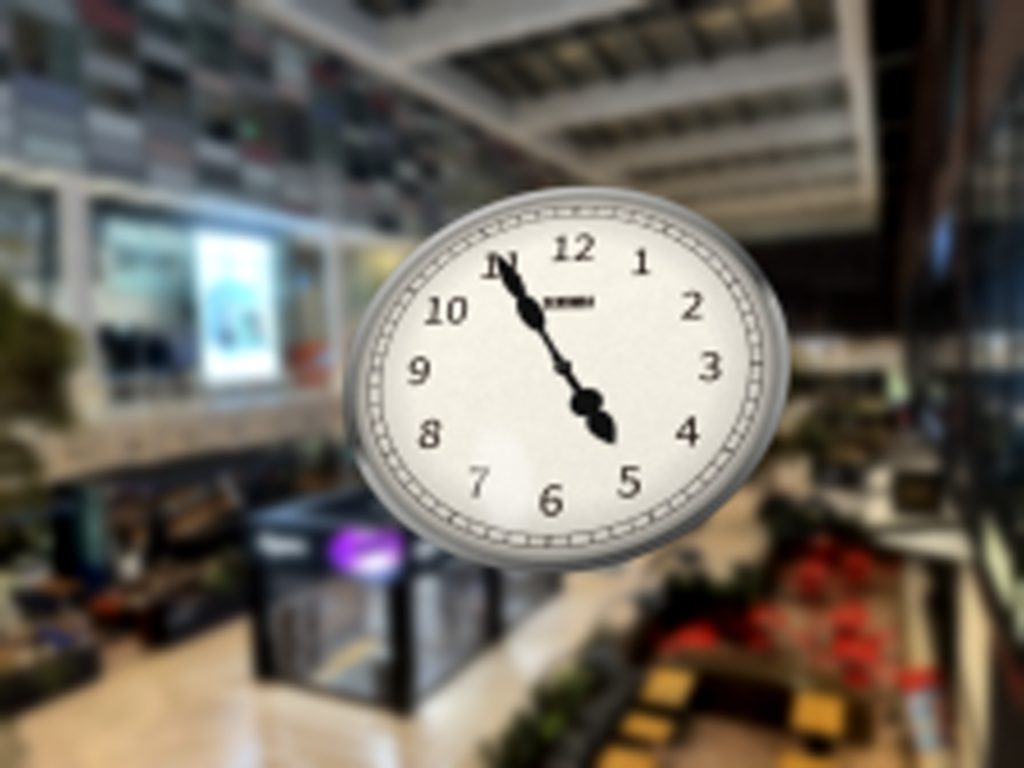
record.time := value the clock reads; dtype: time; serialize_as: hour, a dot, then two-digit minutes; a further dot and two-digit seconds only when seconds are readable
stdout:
4.55
